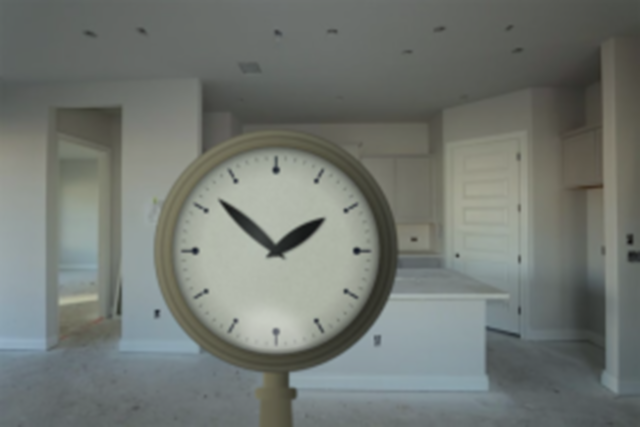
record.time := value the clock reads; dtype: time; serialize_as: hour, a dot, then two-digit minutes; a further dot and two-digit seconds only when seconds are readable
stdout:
1.52
